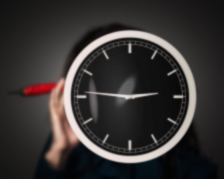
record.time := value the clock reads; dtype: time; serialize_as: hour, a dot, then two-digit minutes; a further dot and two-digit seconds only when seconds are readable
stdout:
2.46
